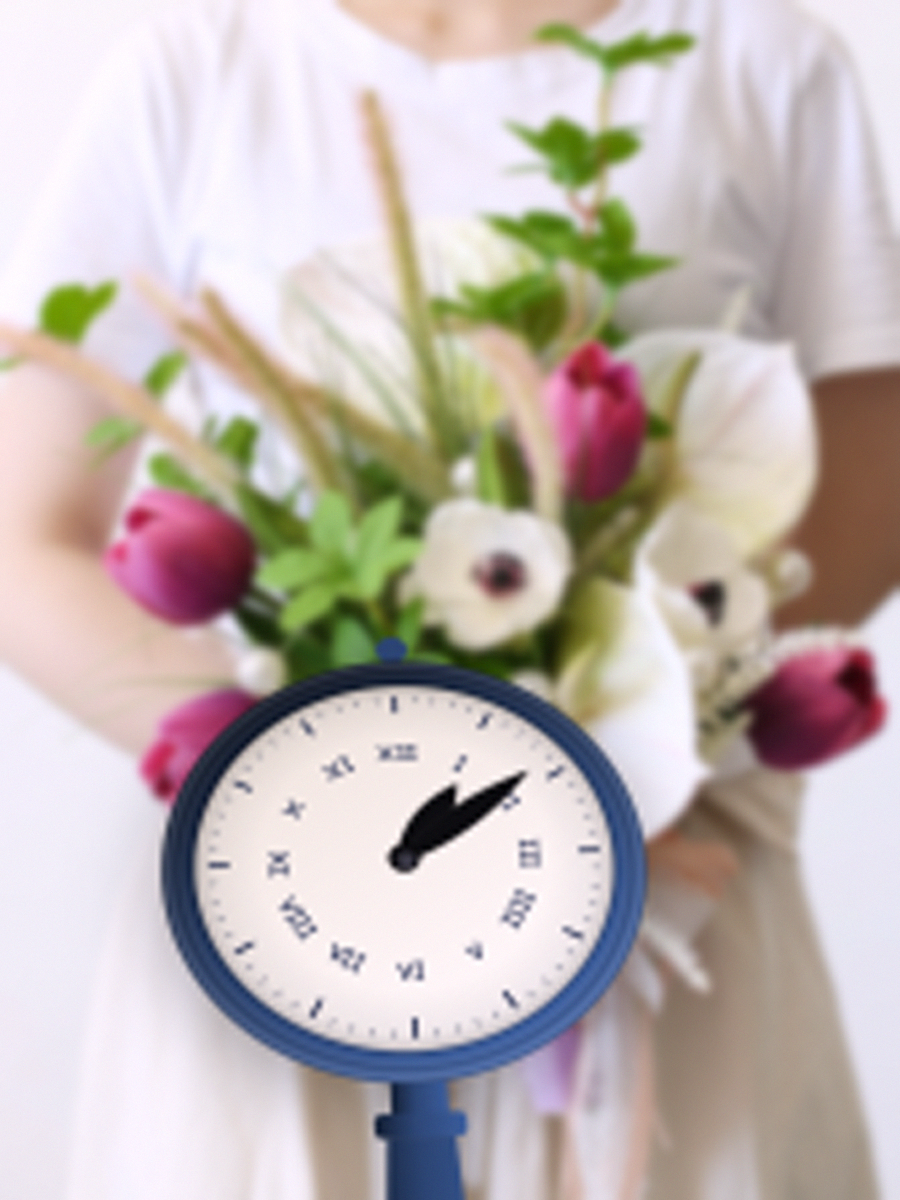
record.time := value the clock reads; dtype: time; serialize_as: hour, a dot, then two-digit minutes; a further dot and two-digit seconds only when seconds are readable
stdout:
1.09
